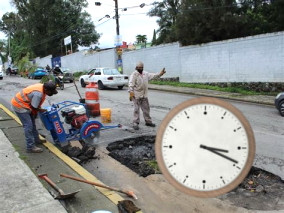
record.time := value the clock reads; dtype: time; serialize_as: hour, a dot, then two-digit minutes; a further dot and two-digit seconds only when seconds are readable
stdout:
3.19
